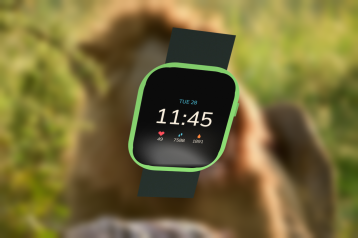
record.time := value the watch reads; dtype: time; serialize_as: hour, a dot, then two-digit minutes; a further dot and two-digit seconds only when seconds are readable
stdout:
11.45
